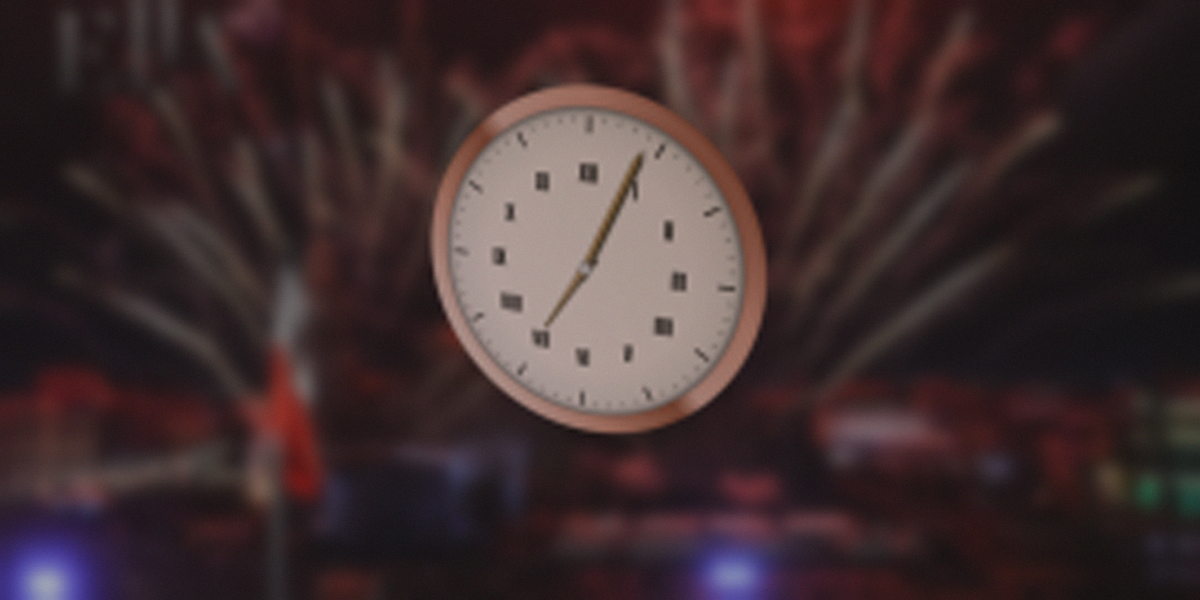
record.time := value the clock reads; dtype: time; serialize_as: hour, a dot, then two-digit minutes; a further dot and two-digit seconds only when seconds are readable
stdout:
7.04
